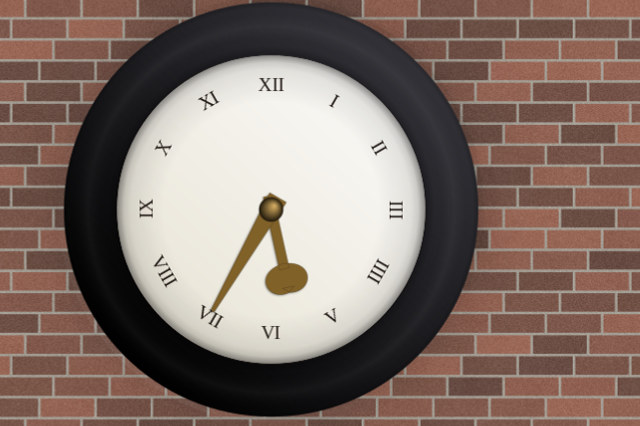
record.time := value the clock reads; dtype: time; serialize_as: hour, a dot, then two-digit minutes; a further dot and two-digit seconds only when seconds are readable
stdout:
5.35
